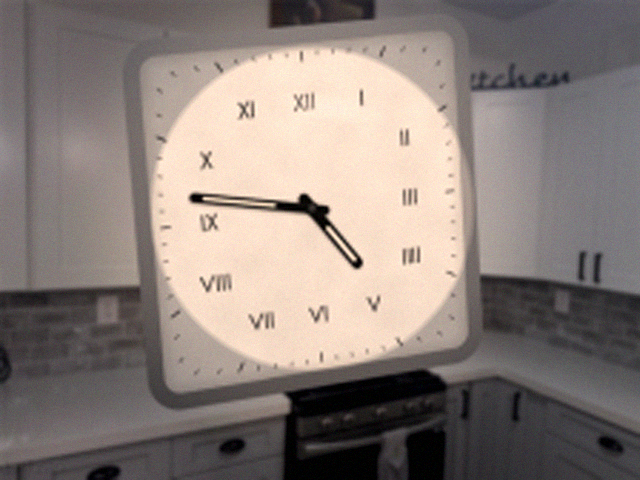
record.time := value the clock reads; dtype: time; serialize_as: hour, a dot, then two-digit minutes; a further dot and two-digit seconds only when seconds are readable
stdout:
4.47
